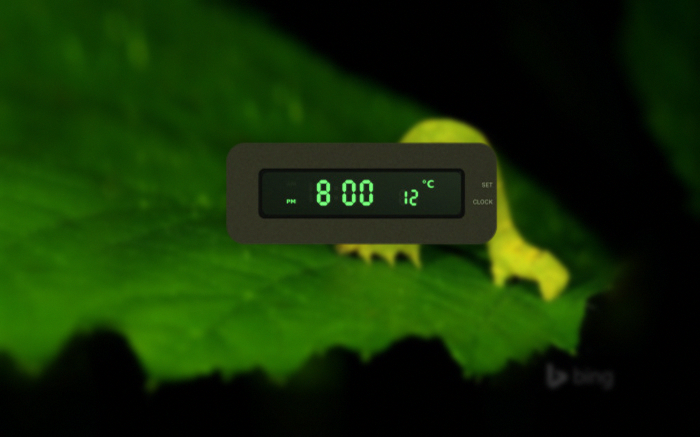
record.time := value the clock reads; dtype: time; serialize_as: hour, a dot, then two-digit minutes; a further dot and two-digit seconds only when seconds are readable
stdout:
8.00
